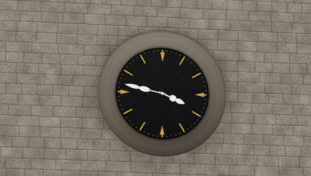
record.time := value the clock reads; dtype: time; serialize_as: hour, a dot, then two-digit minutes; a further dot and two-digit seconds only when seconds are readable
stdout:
3.47
